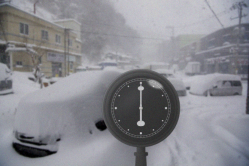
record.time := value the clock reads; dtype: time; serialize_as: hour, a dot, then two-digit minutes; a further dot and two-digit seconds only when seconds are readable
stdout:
6.00
